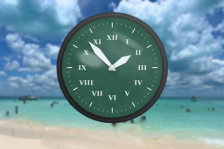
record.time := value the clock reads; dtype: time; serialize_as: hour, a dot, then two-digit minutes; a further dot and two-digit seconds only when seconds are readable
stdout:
1.53
